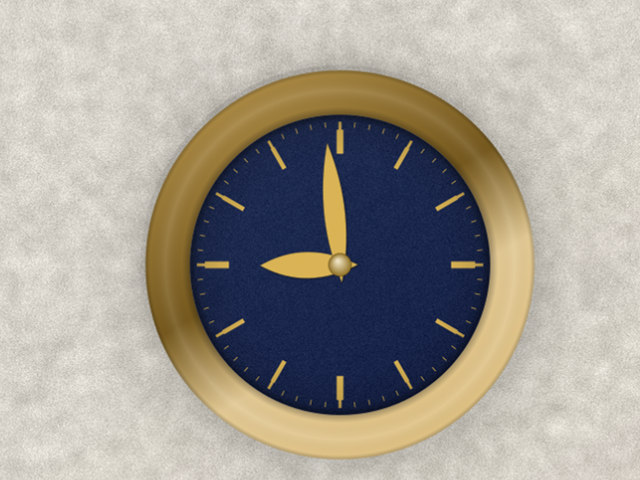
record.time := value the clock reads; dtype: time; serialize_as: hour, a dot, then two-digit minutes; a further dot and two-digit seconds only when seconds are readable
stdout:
8.59
